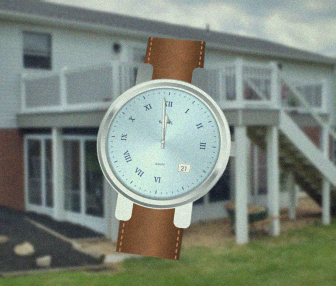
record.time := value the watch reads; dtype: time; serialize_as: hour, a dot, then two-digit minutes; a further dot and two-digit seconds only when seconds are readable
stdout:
11.59
